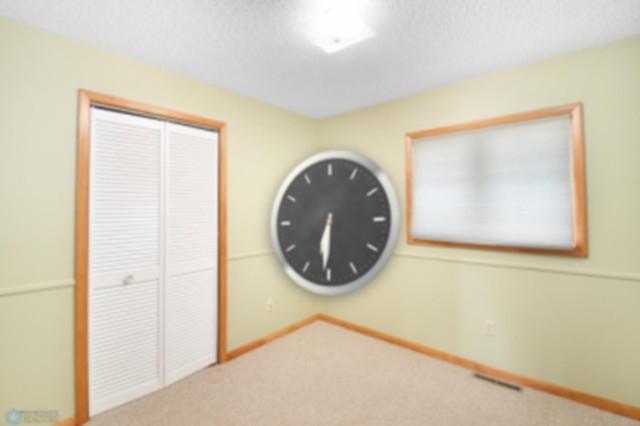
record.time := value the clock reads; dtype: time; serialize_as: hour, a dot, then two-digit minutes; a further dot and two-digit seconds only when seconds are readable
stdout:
6.31
